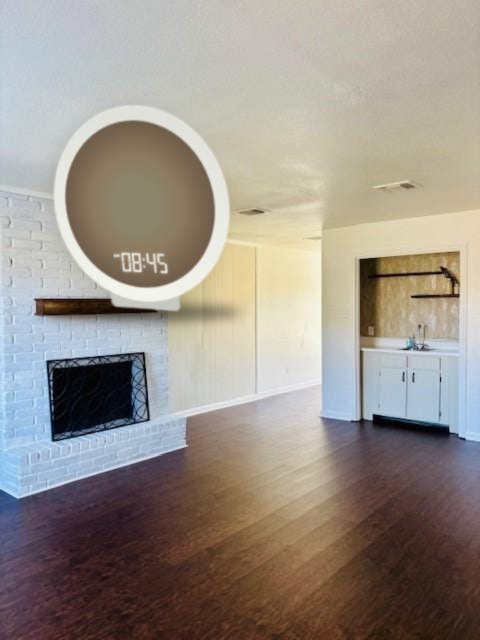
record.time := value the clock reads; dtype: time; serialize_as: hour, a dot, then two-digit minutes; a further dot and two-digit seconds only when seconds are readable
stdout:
8.45
